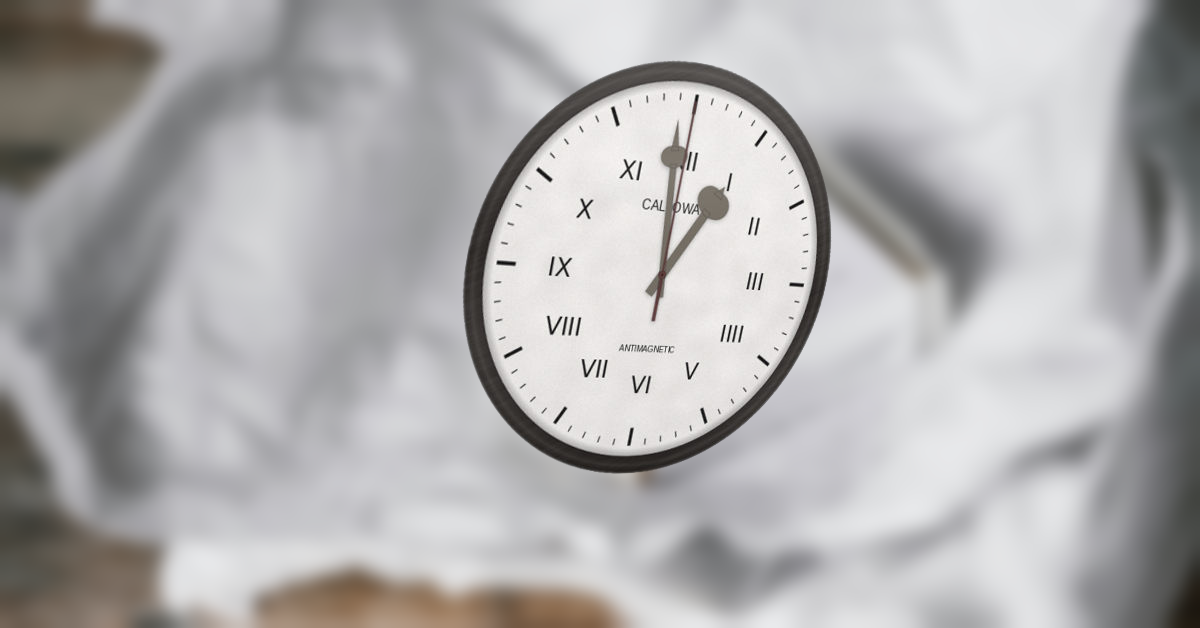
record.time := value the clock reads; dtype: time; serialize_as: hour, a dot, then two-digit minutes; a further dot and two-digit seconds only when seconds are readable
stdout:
12.59.00
